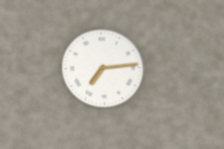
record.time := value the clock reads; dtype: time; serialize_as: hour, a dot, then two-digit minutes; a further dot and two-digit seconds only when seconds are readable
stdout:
7.14
